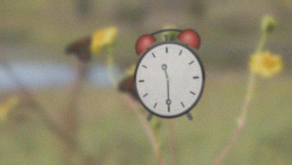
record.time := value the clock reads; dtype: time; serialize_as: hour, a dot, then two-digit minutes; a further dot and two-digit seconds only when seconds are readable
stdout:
11.30
